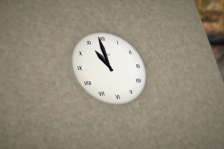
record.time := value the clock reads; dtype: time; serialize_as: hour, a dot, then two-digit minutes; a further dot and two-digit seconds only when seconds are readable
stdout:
10.59
